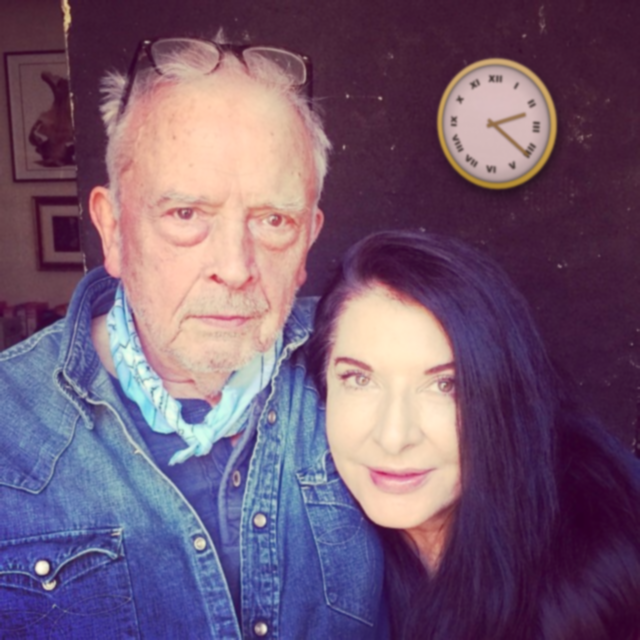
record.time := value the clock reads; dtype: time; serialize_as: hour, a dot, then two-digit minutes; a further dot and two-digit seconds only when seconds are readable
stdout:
2.21
